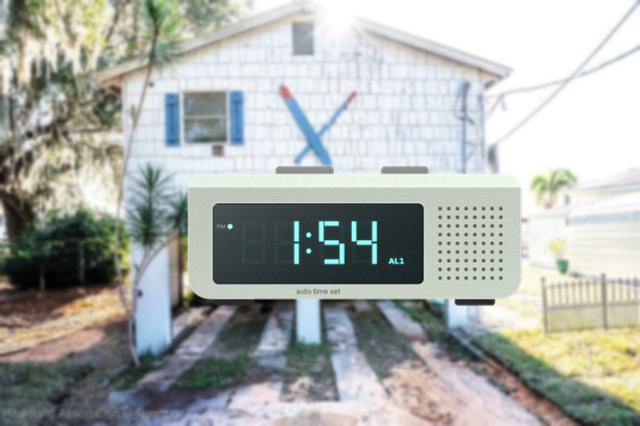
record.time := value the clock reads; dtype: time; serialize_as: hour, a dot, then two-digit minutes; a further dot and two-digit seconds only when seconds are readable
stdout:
1.54
